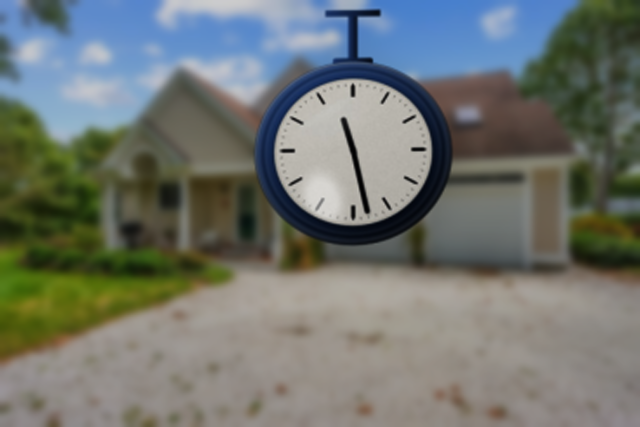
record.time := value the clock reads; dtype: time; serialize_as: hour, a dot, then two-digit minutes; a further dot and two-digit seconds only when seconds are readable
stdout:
11.28
